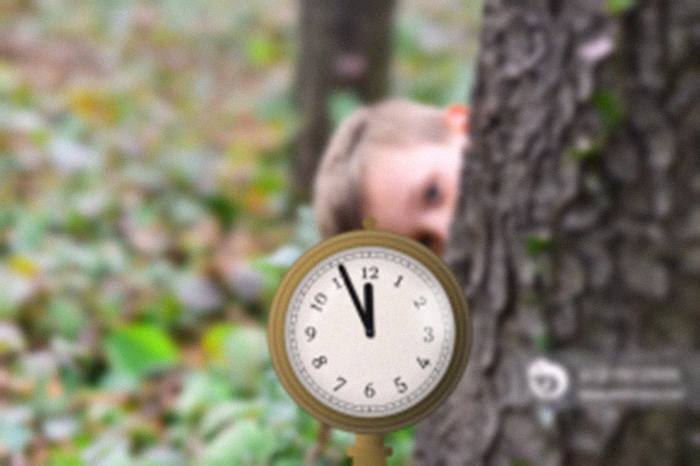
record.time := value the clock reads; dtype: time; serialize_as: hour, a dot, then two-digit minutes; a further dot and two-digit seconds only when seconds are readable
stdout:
11.56
